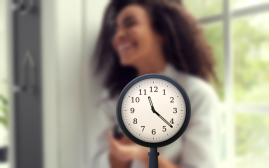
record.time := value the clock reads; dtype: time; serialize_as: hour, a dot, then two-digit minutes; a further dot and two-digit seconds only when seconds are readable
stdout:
11.22
